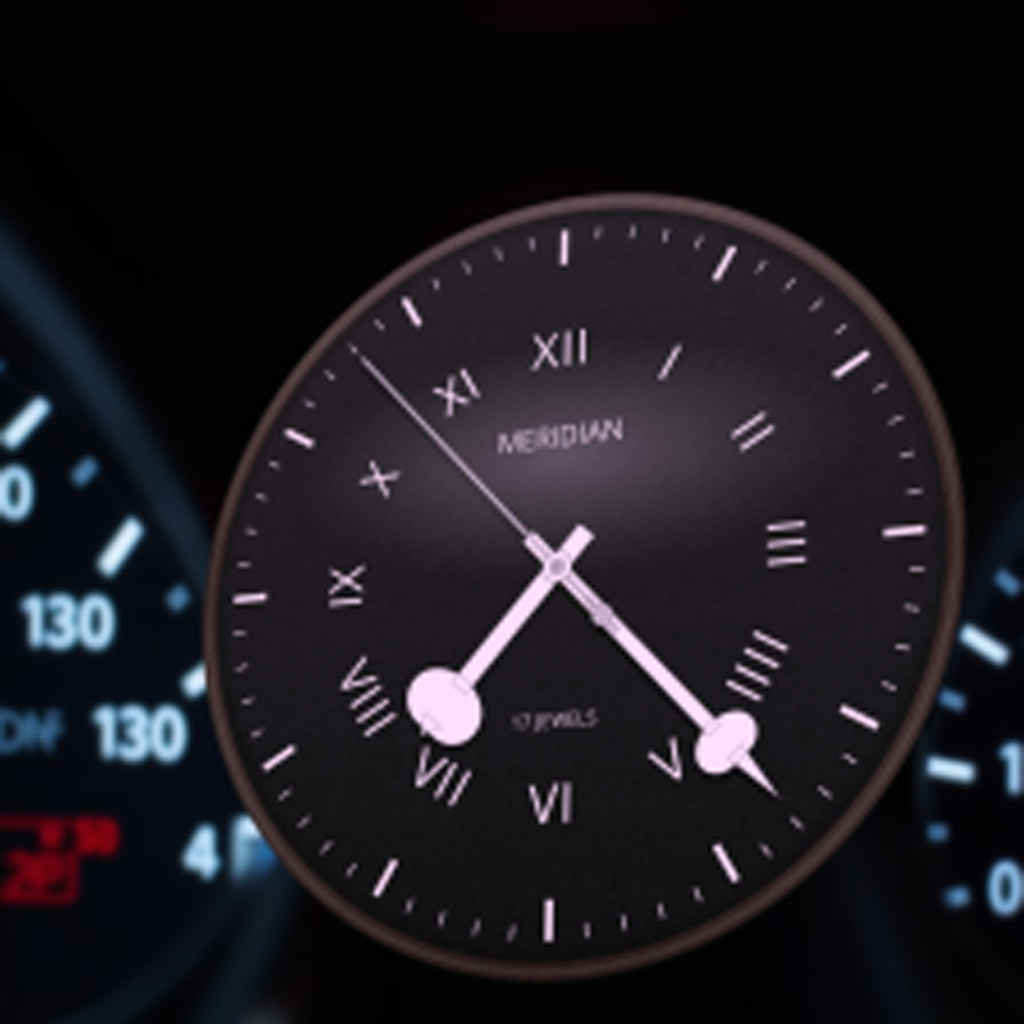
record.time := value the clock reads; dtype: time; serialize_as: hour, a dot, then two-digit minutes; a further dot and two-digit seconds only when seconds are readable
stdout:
7.22.53
